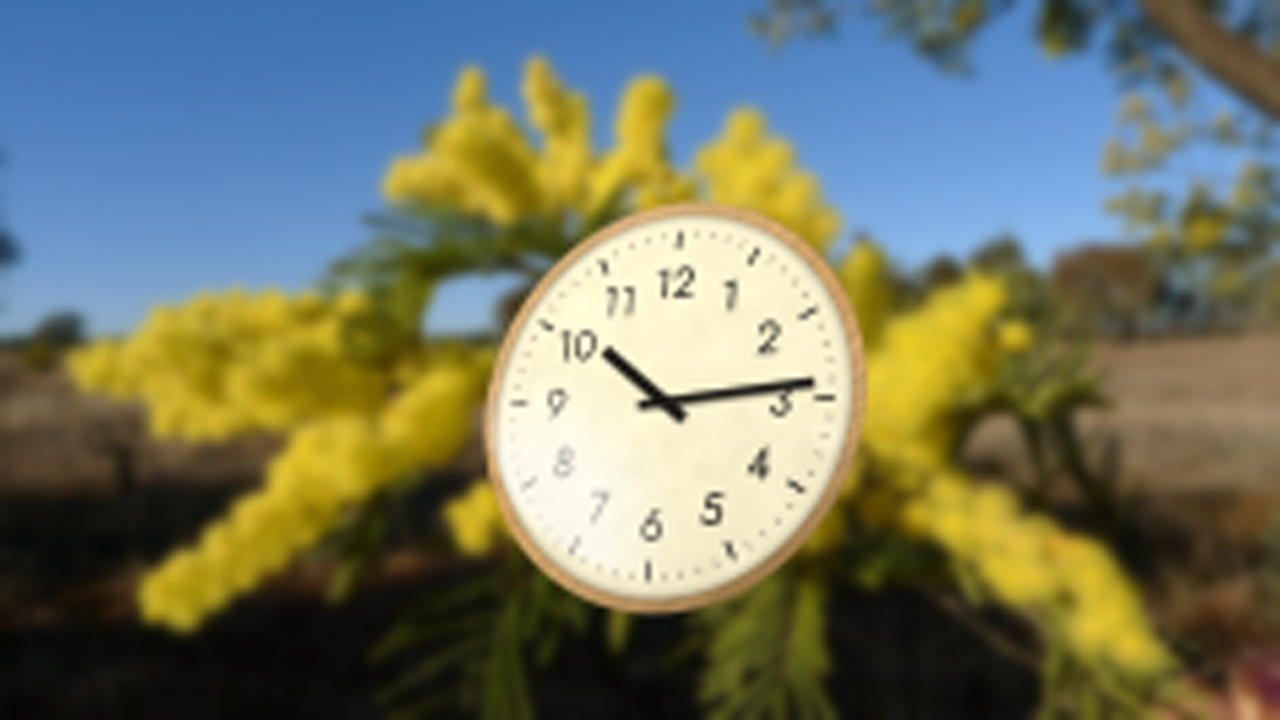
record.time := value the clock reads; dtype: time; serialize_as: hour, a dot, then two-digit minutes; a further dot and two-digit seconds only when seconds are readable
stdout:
10.14
